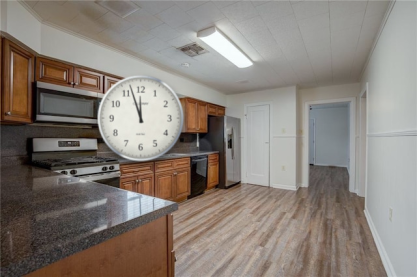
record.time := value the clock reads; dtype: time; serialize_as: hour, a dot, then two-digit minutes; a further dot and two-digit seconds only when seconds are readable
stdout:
11.57
